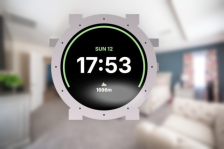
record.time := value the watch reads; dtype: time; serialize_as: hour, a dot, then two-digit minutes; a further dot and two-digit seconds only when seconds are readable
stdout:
17.53
